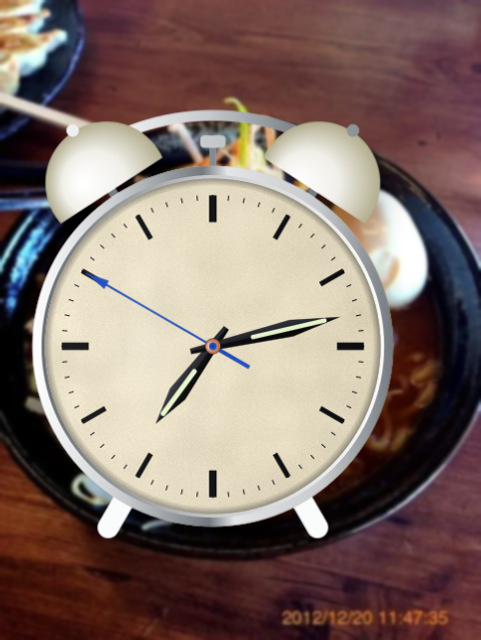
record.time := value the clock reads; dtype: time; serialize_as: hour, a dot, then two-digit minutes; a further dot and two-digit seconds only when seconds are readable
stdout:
7.12.50
